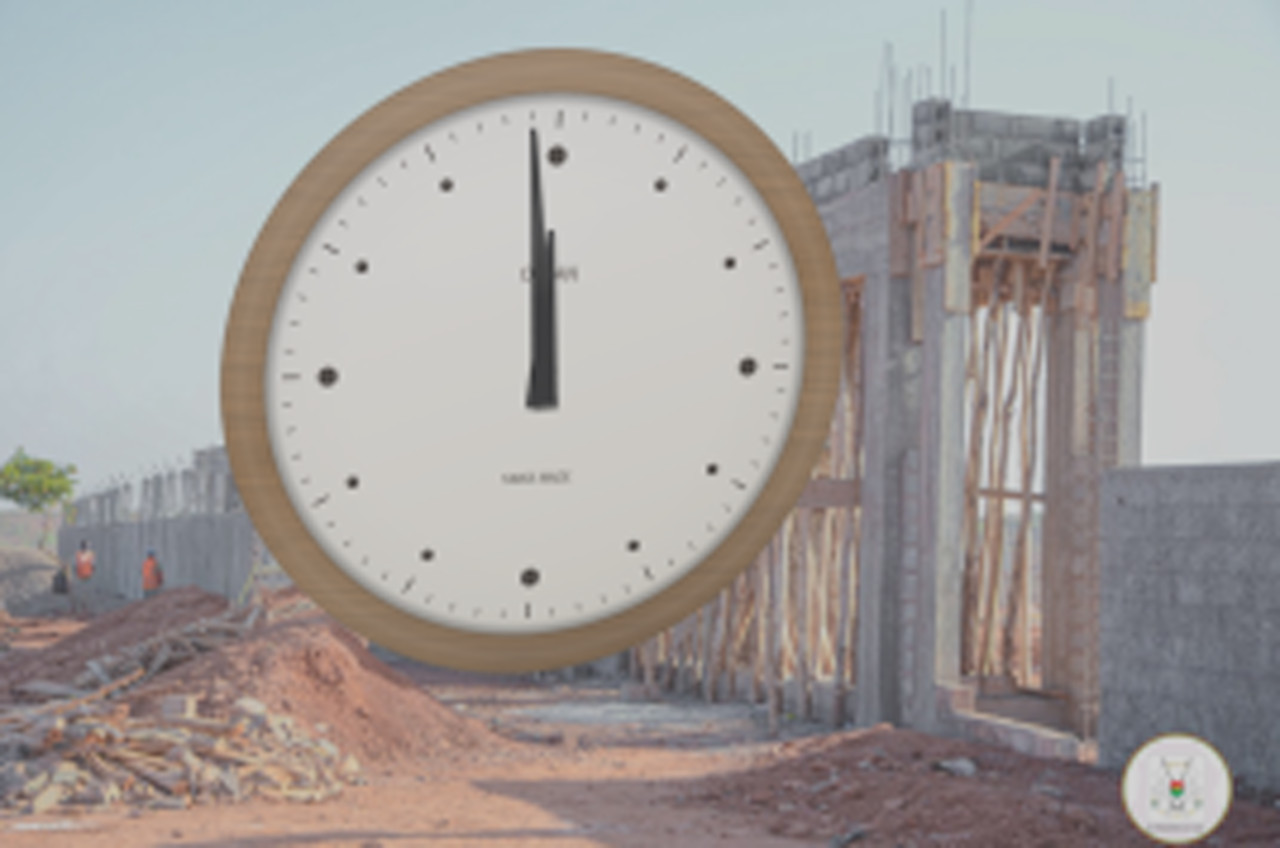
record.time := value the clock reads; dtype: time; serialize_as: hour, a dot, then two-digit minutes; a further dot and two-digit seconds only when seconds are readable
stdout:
11.59
